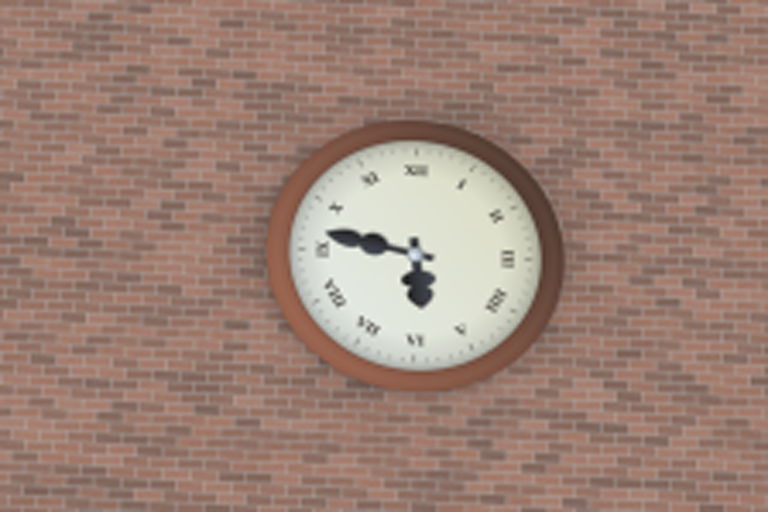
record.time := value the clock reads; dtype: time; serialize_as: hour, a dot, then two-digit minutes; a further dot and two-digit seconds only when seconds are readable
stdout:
5.47
